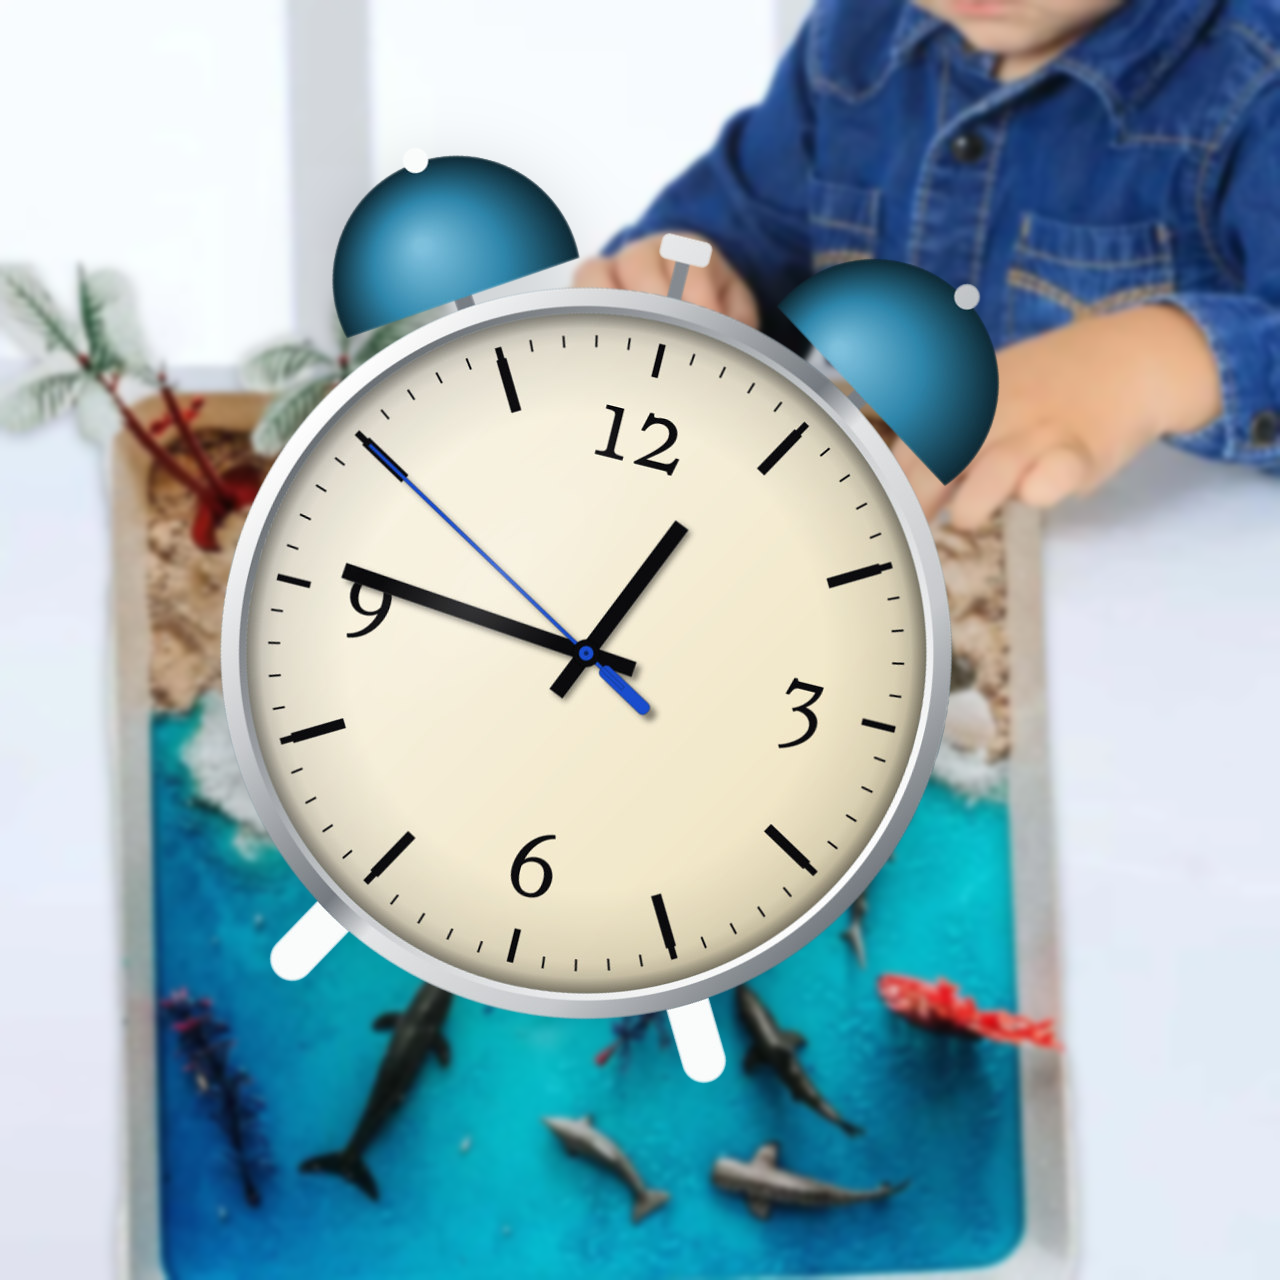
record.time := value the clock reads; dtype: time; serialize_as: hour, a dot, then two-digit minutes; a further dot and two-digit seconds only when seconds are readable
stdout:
12.45.50
